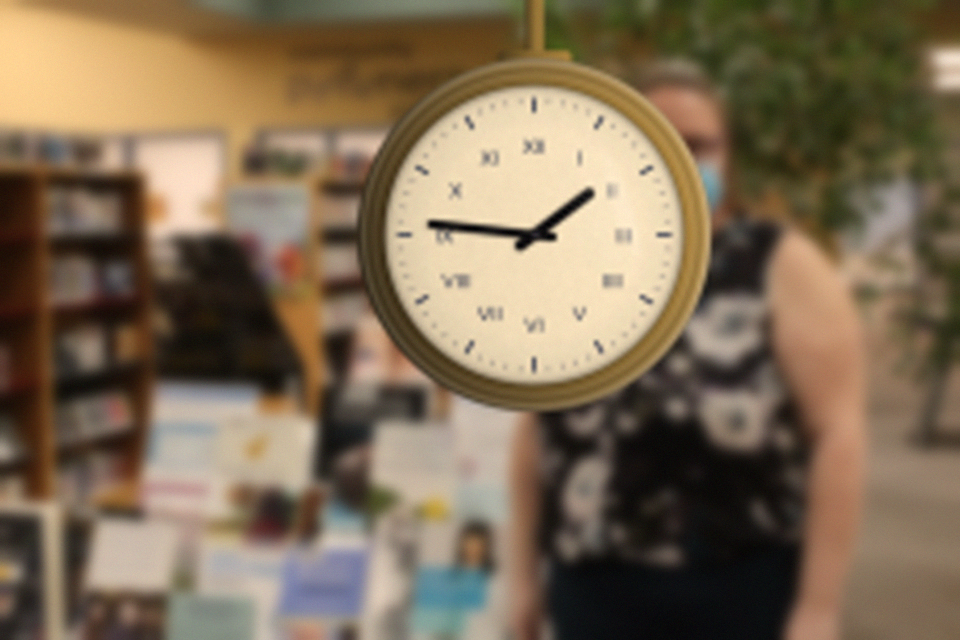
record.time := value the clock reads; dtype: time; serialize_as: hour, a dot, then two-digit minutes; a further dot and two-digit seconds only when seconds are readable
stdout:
1.46
